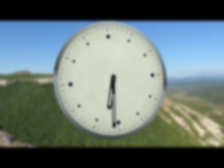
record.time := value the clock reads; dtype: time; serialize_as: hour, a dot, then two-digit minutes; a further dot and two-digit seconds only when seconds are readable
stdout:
6.31
